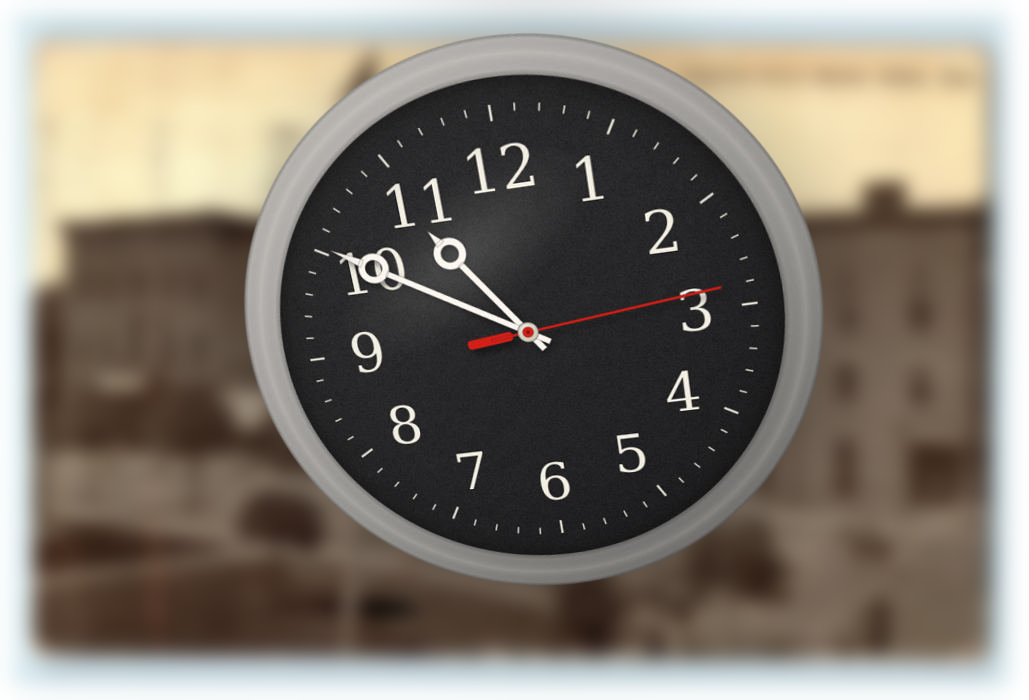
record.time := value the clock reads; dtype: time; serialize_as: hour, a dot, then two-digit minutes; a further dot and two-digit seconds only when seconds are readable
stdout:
10.50.14
